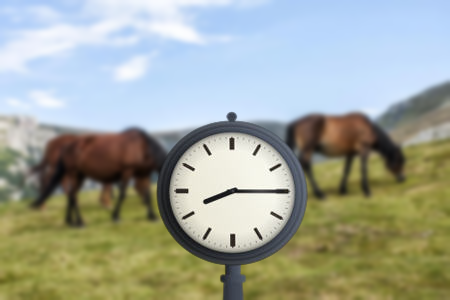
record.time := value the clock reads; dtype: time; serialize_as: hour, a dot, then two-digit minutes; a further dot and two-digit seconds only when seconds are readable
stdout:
8.15
